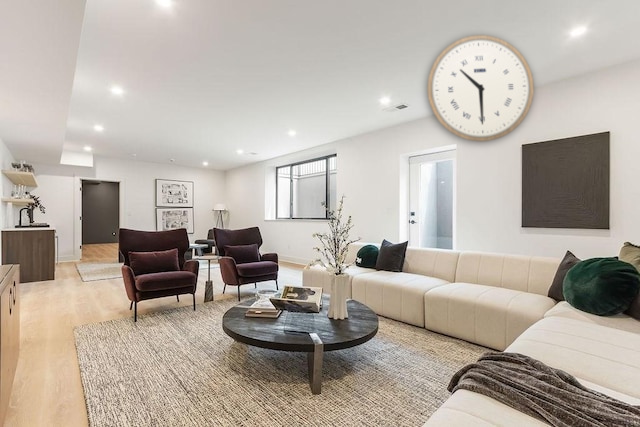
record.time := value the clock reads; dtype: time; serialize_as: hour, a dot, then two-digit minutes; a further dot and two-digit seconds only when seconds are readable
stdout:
10.30
